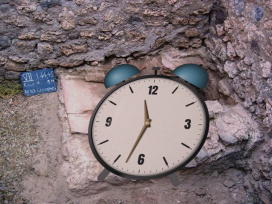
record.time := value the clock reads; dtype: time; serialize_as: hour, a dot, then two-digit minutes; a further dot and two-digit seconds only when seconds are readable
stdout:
11.33
